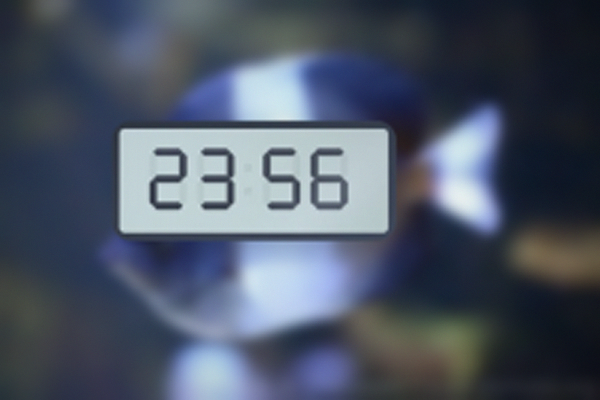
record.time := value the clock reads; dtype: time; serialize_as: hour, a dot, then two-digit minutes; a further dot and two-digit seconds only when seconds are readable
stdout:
23.56
